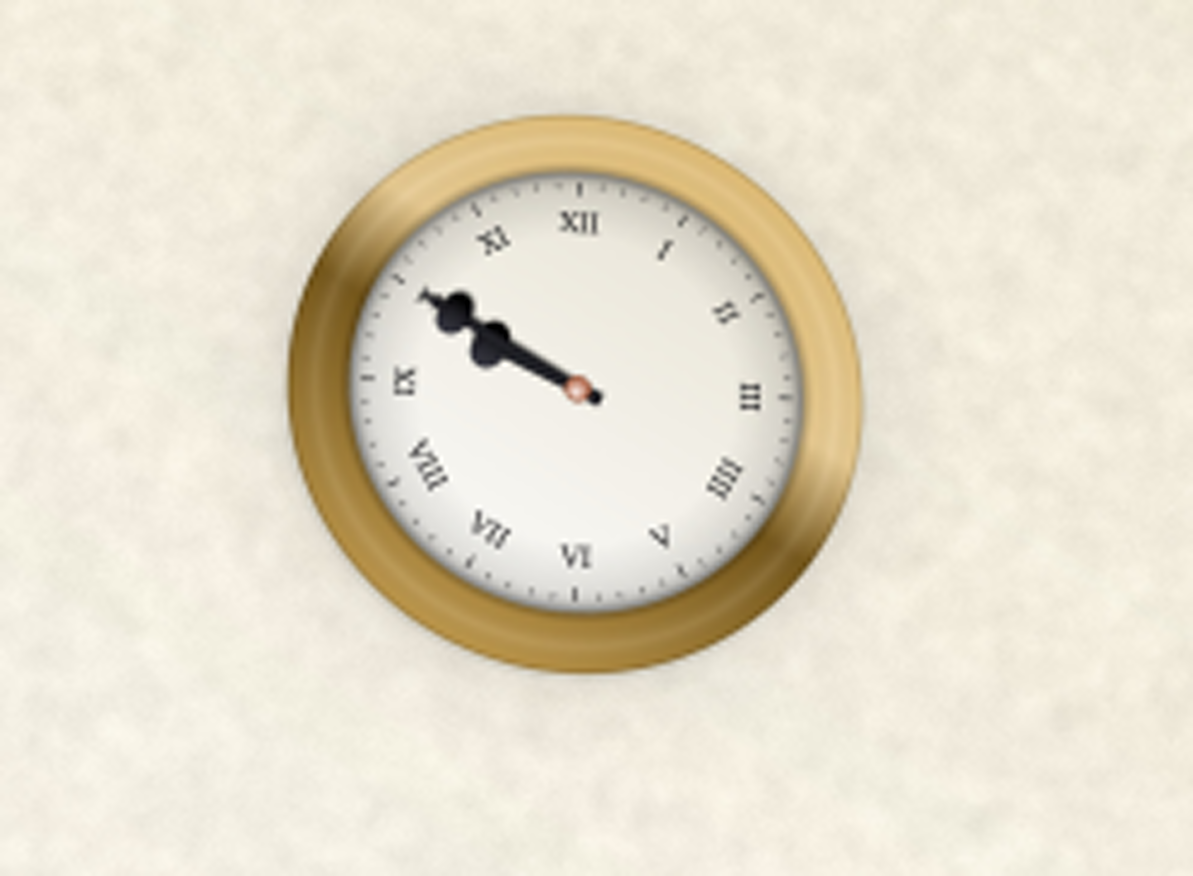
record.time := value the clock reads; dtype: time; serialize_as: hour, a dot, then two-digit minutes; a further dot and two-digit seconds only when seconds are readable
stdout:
9.50
